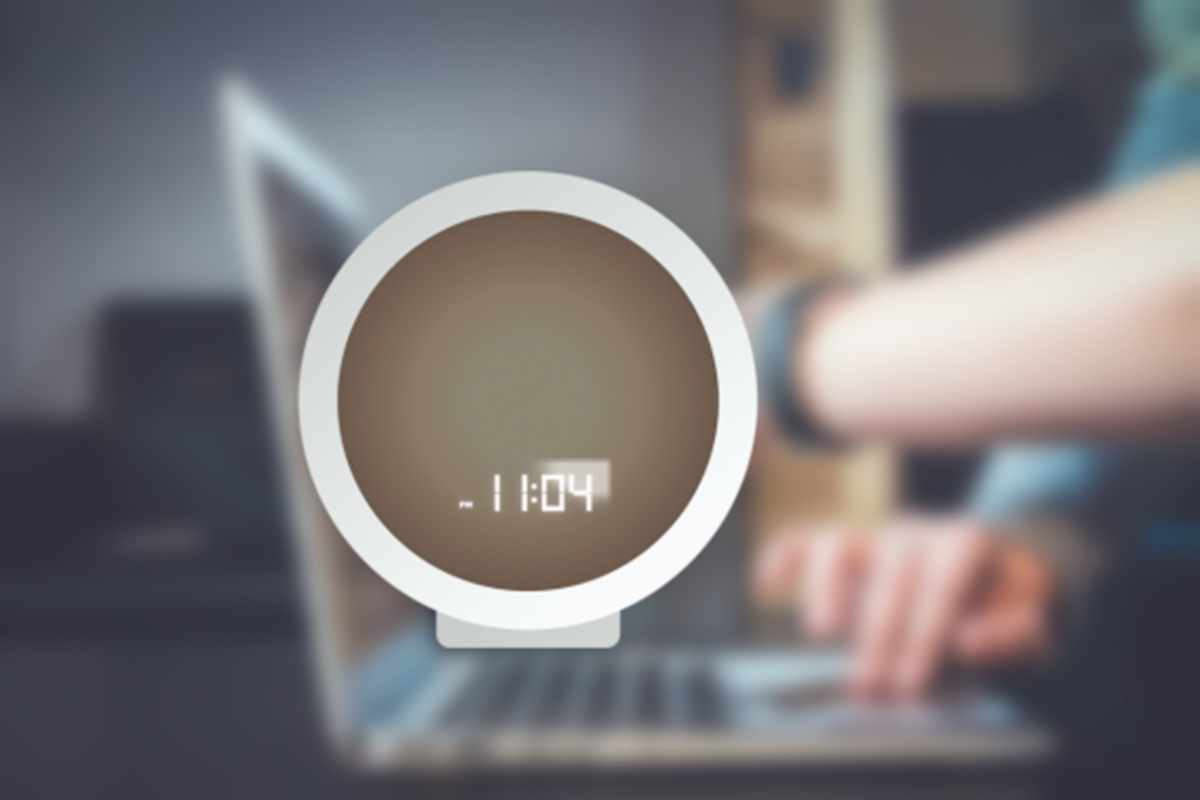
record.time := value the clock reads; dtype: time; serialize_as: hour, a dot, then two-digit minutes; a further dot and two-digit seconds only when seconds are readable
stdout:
11.04
